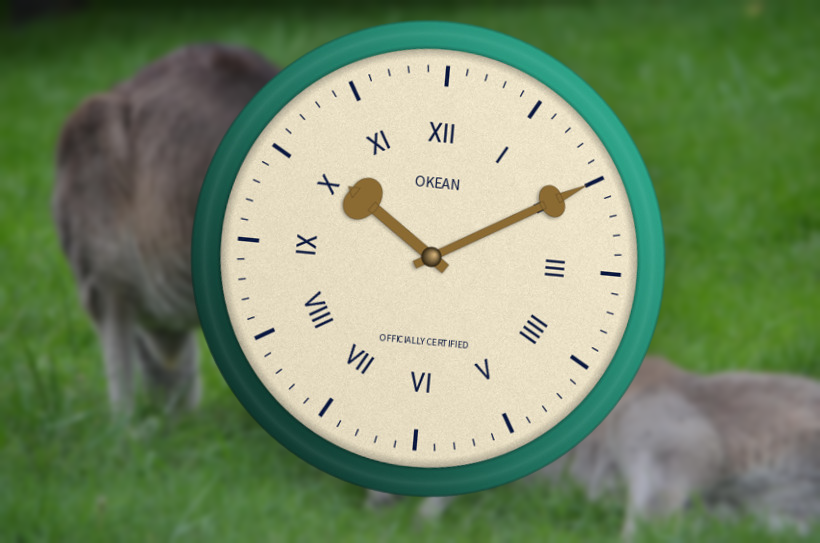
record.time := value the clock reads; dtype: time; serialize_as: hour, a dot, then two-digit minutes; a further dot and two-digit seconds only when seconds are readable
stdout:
10.10
